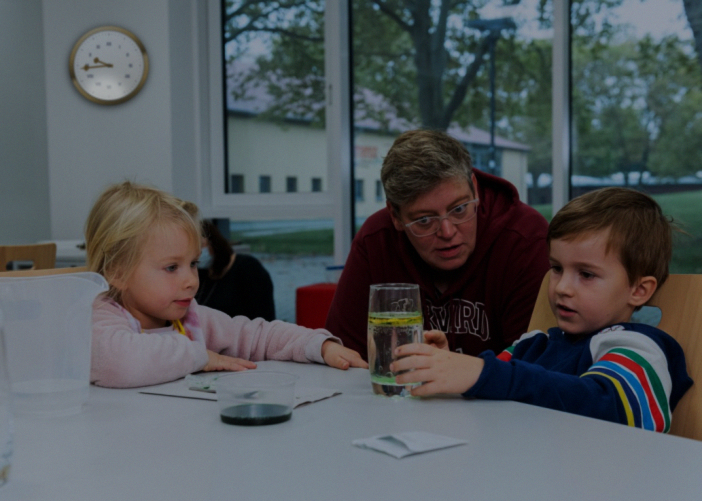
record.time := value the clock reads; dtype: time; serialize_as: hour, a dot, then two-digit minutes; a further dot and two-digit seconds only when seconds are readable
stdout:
9.44
